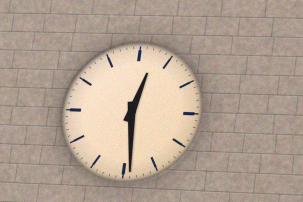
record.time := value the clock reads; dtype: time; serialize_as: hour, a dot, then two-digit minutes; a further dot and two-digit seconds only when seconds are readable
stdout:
12.29
